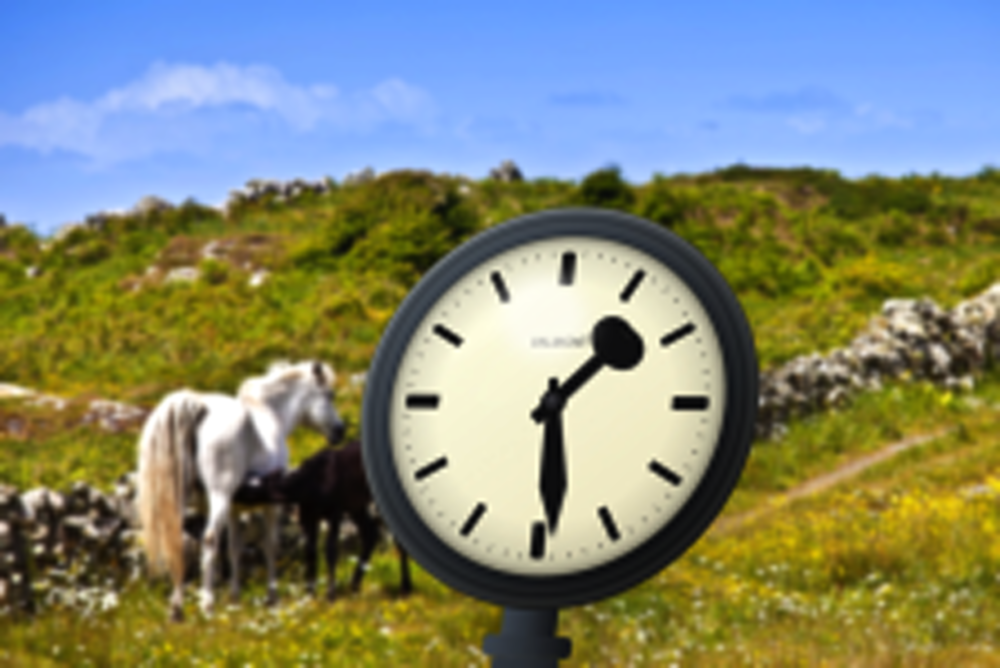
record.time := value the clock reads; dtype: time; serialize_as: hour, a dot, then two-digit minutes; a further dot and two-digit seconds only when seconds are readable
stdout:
1.29
